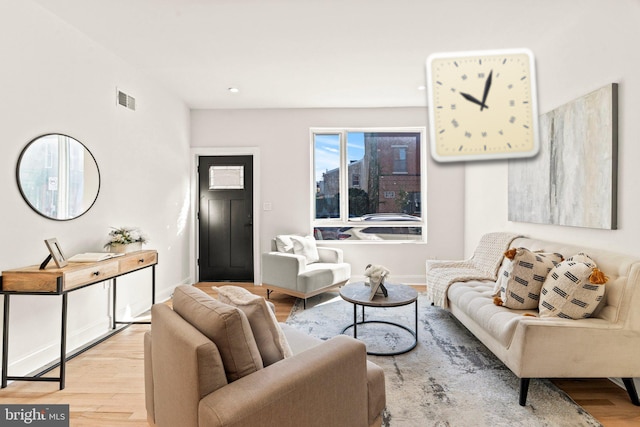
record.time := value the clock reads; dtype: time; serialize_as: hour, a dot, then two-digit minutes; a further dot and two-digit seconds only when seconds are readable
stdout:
10.03
